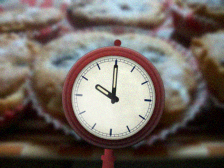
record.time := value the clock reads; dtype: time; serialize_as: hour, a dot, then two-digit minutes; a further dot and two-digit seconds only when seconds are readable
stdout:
10.00
